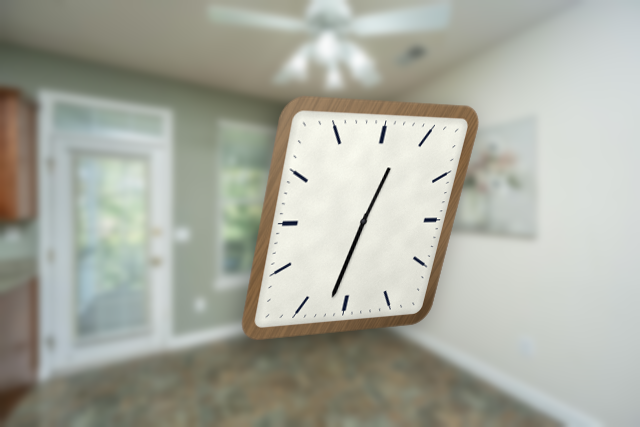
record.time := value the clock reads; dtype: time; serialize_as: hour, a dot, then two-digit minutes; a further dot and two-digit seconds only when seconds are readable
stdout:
12.32
